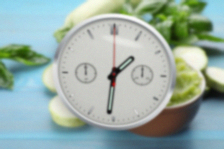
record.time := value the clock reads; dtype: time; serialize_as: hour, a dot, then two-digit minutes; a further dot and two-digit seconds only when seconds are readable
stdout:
1.31
